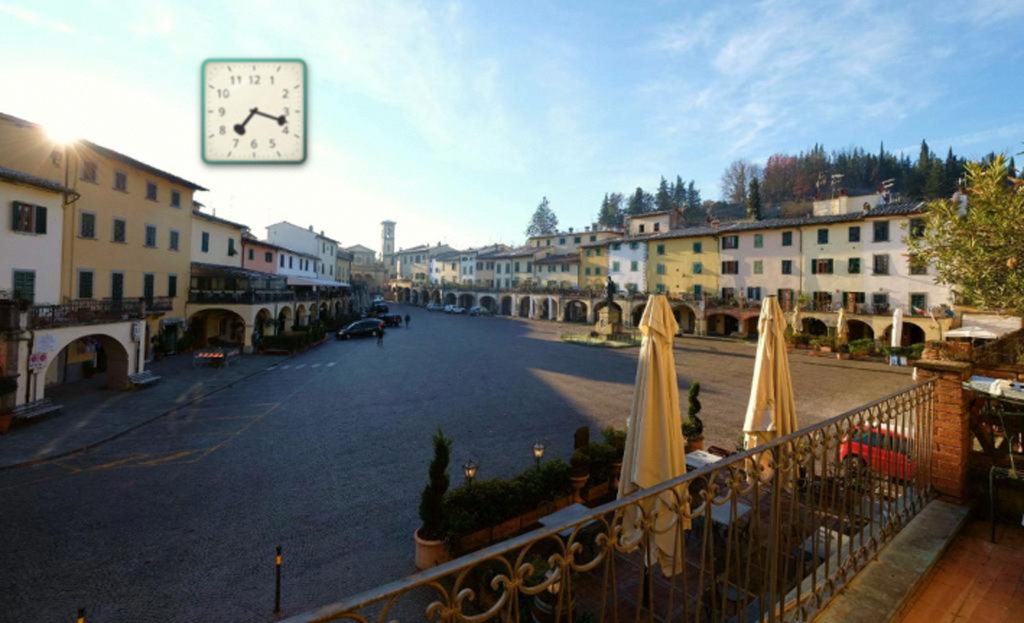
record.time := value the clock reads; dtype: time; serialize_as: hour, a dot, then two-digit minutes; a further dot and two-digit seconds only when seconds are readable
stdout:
7.18
